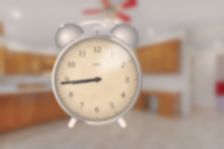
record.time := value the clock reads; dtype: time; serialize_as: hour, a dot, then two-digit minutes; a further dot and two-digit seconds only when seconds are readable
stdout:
8.44
